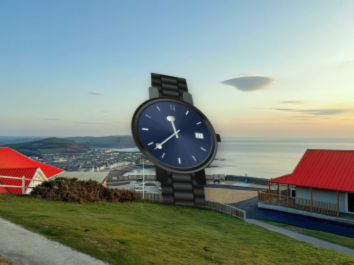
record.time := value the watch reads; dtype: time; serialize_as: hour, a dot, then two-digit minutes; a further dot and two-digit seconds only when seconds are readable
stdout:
11.38
